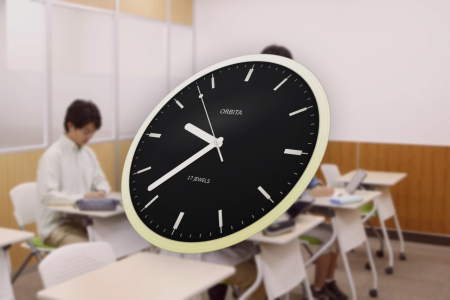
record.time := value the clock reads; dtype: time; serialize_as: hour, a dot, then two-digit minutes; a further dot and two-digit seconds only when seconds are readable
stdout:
9.36.53
